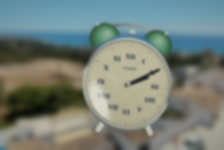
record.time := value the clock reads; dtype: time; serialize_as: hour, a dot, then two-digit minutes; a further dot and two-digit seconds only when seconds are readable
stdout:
2.10
